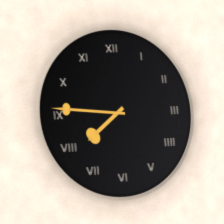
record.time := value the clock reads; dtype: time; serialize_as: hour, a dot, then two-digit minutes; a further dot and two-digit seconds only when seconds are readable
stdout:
7.46
